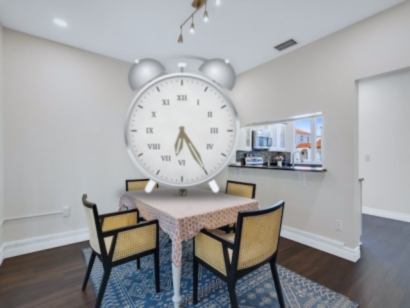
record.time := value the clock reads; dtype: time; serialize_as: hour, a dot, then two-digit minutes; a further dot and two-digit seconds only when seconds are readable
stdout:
6.25
